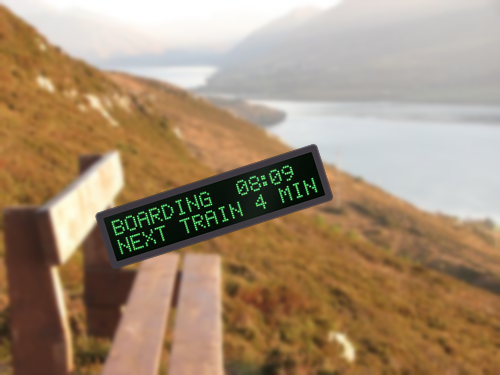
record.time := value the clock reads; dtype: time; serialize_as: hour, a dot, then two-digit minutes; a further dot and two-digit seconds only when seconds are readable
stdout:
8.09
